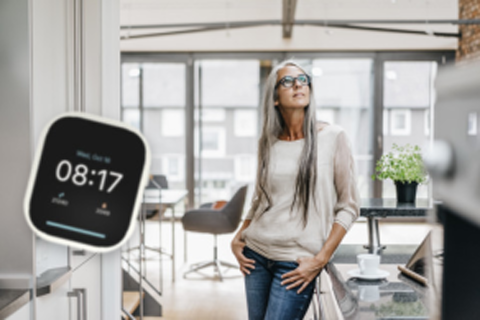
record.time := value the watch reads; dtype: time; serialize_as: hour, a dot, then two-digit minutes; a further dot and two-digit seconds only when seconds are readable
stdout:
8.17
